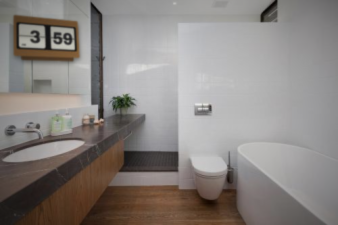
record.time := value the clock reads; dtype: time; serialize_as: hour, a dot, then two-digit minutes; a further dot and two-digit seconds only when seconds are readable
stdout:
3.59
